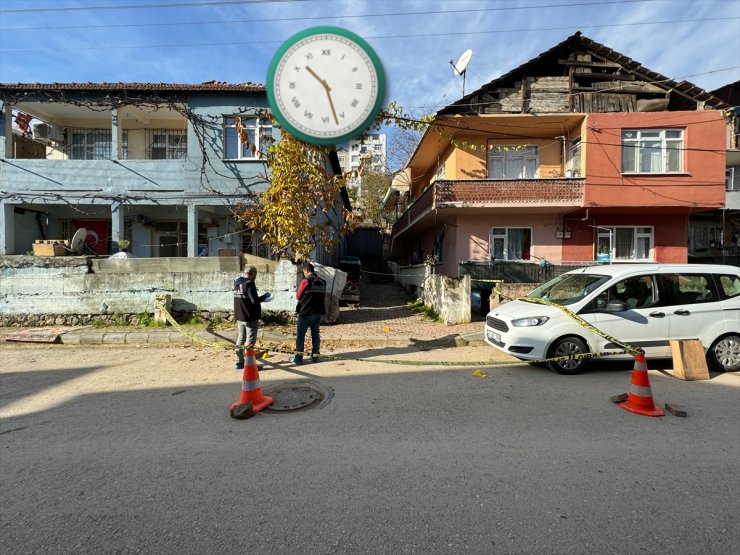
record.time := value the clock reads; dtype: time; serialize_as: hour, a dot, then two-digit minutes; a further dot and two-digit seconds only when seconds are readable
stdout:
10.27
